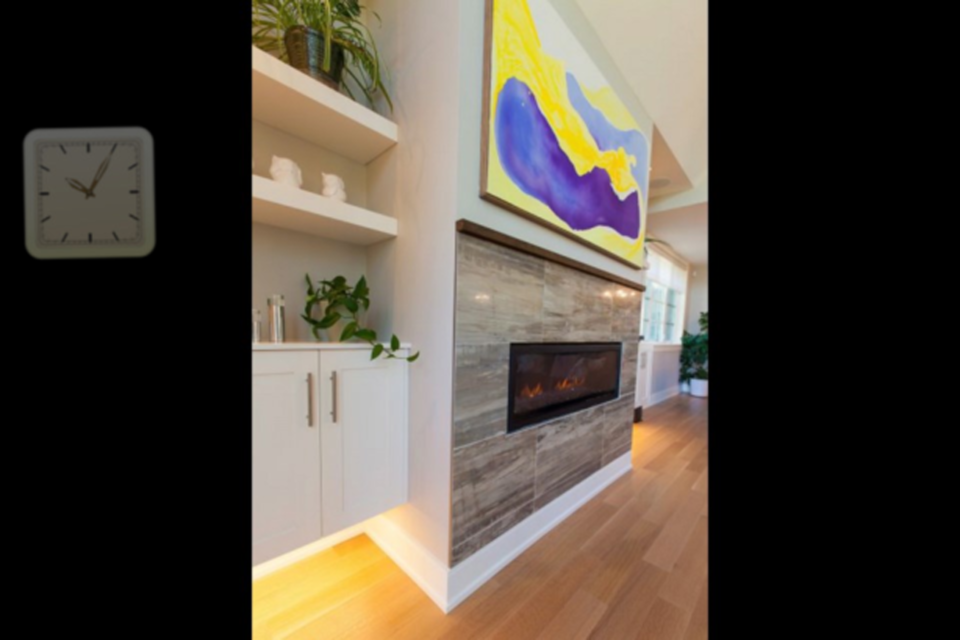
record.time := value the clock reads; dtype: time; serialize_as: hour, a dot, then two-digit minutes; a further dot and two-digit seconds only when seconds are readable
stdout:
10.05
